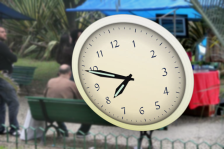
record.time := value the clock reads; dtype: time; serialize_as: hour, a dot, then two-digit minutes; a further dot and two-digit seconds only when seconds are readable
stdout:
7.49
